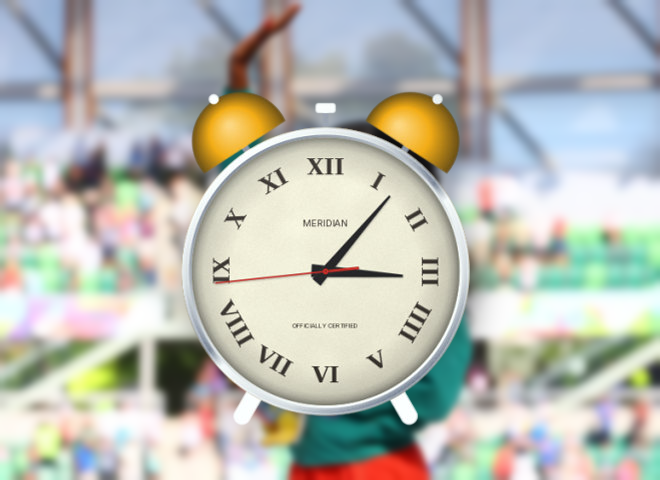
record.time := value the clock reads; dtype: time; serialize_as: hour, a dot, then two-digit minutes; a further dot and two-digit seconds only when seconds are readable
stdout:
3.06.44
